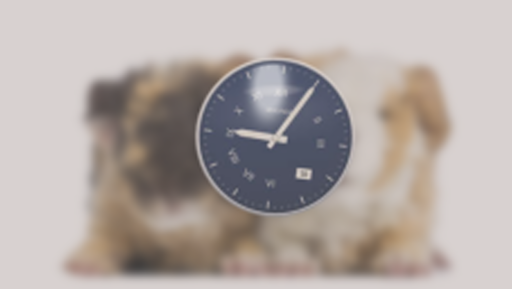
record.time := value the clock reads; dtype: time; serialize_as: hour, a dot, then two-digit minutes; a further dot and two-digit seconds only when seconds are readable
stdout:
9.05
